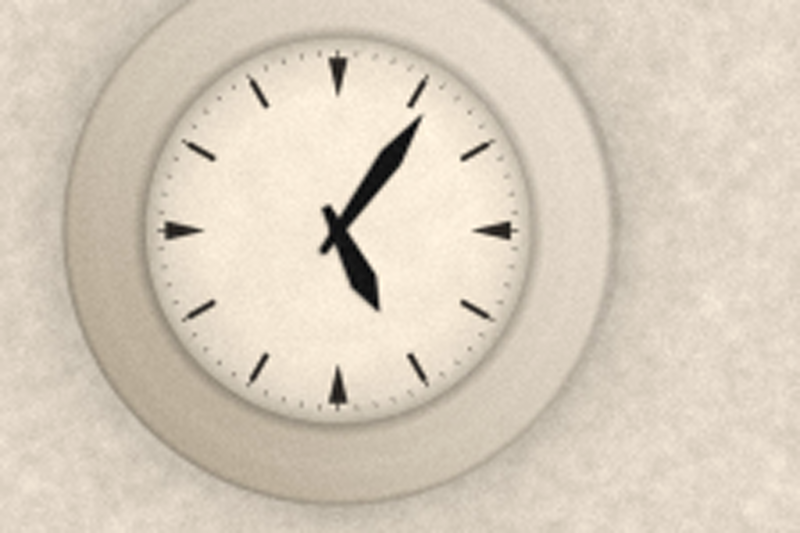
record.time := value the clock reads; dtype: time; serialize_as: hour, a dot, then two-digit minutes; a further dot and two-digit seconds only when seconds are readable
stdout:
5.06
